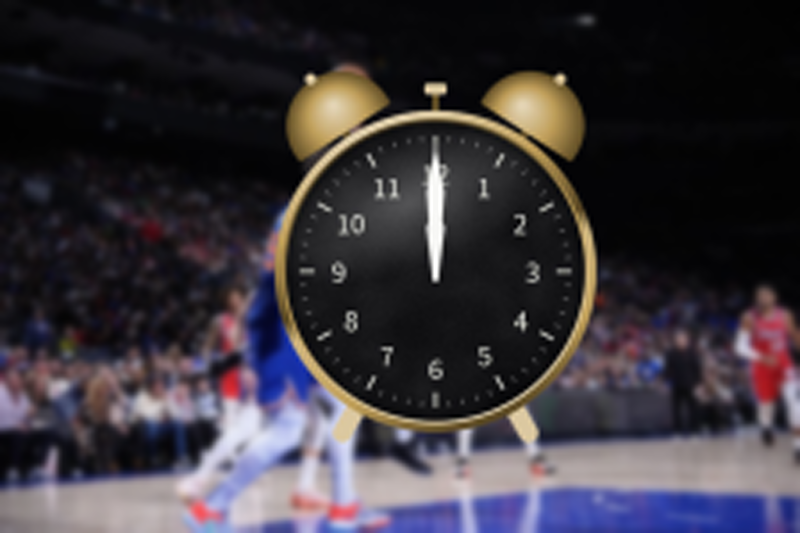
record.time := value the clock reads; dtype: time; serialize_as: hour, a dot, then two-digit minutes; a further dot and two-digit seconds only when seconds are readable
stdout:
12.00
